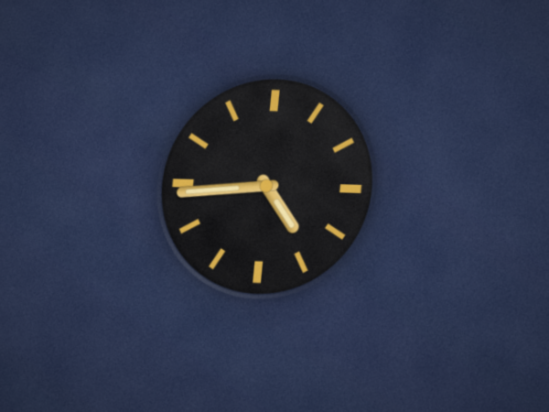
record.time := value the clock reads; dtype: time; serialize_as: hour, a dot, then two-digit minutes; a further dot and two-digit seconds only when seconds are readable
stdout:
4.44
